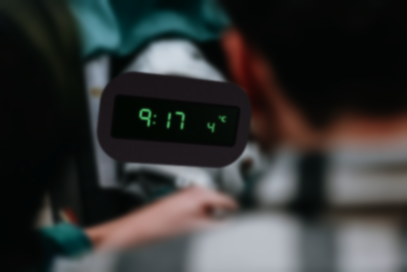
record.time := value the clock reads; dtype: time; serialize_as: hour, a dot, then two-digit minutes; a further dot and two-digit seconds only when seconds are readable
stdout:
9.17
